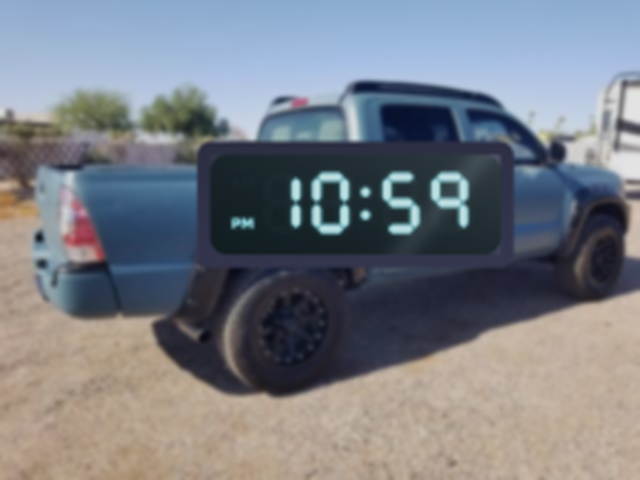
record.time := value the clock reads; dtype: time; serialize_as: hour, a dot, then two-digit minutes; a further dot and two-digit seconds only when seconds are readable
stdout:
10.59
